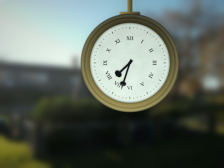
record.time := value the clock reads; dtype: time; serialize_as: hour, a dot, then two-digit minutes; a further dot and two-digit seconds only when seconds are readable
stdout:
7.33
